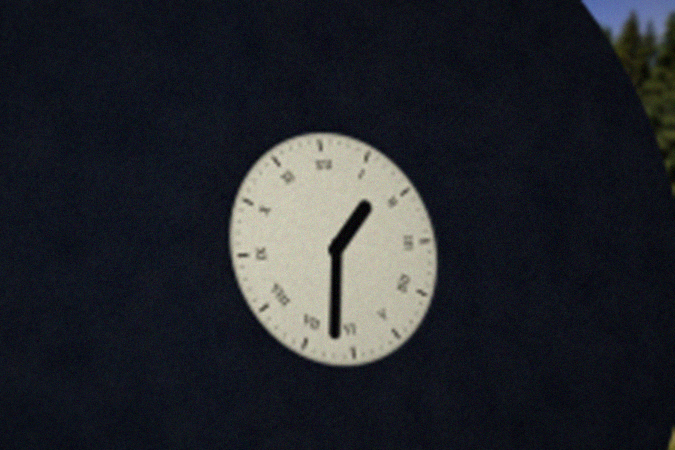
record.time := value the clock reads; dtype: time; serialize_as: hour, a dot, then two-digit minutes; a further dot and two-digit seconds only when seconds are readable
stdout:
1.32
